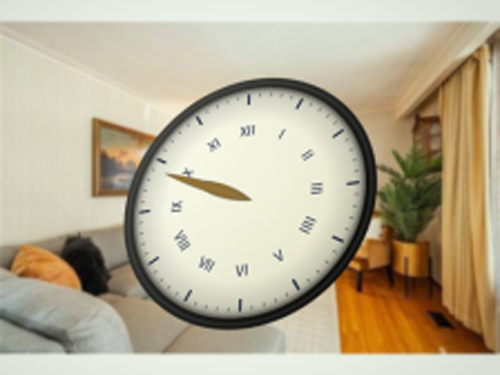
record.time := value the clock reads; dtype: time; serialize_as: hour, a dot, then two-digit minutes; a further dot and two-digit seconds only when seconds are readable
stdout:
9.49
